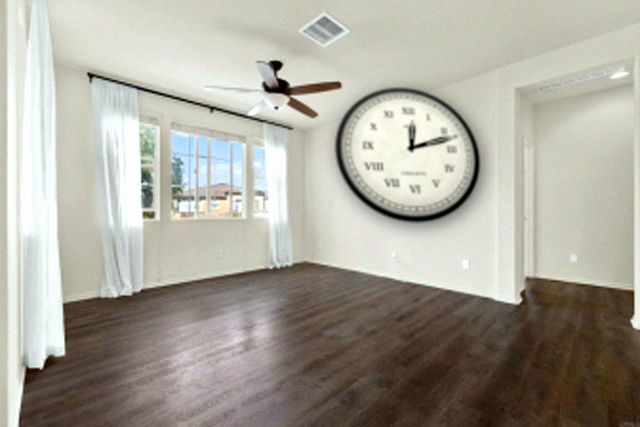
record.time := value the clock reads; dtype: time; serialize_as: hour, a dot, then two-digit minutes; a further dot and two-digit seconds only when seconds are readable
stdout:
12.12
